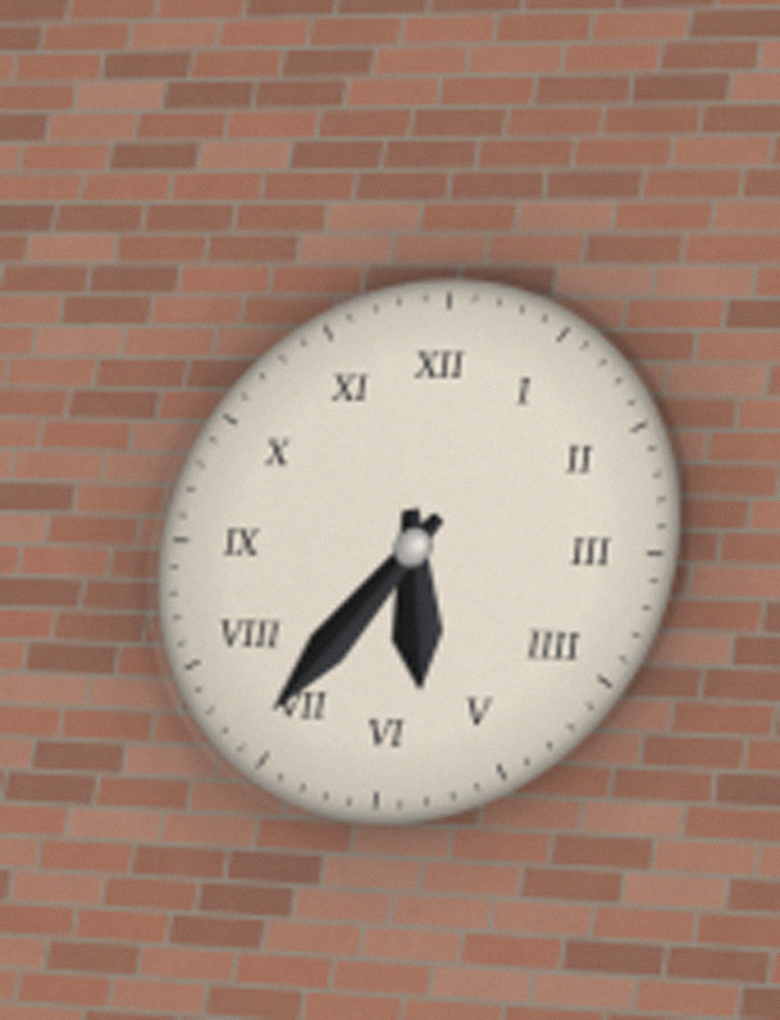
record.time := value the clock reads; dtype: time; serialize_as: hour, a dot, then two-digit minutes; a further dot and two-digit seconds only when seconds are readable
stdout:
5.36
